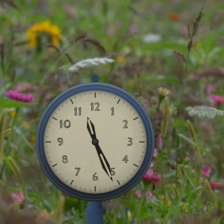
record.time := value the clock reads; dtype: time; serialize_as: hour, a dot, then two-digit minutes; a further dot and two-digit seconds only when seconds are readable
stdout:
11.26
